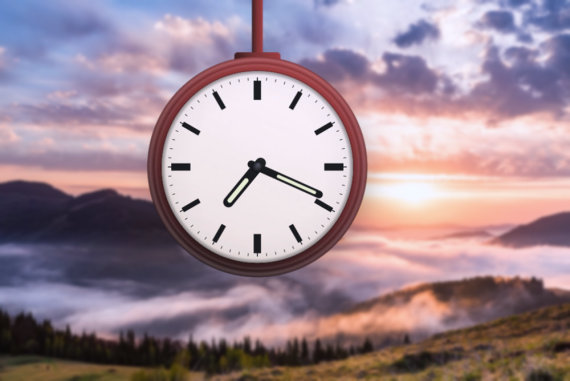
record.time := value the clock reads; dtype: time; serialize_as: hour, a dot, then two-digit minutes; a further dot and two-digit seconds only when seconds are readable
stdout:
7.19
